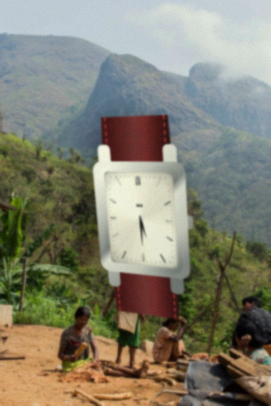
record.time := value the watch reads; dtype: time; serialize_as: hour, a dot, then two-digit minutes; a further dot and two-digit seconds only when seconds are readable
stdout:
5.30
